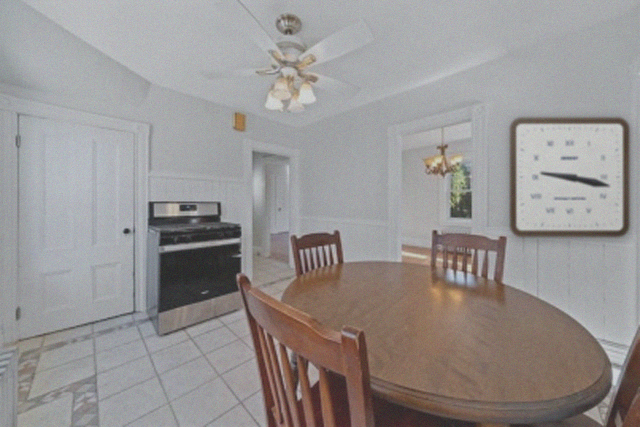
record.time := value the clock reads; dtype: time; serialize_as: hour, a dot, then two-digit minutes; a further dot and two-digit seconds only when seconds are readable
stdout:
9.17
